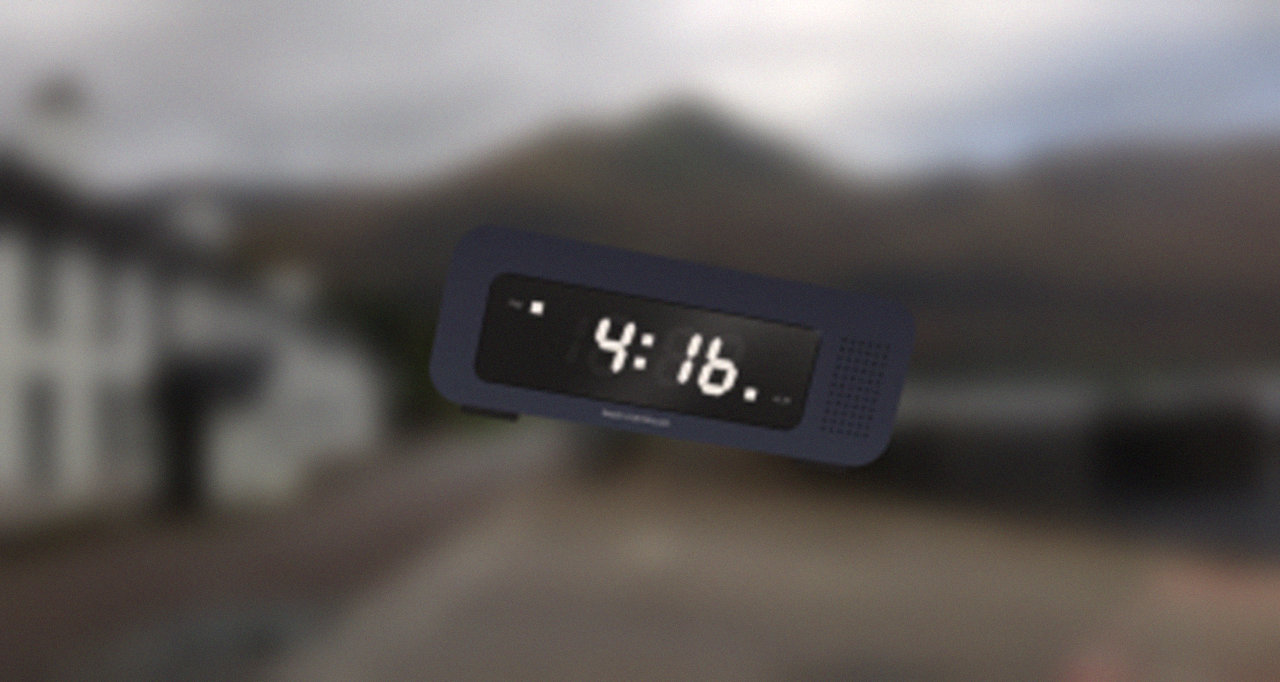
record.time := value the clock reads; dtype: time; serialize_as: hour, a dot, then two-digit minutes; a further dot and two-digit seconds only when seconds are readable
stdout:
4.16
